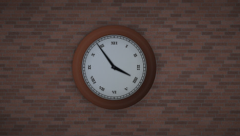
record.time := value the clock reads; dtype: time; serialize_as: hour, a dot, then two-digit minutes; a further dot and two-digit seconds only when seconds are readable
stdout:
3.54
